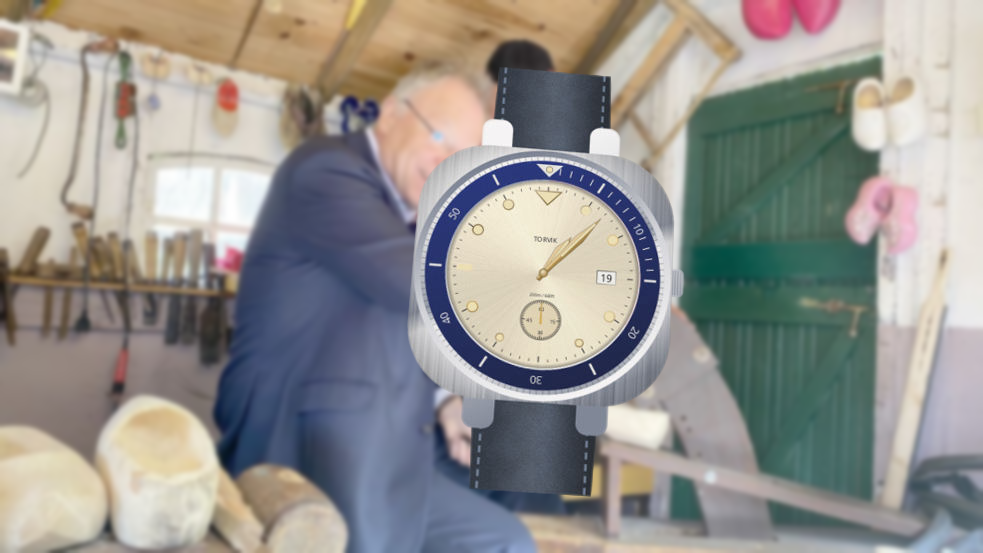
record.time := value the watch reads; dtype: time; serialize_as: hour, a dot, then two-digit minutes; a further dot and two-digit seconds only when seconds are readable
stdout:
1.07
